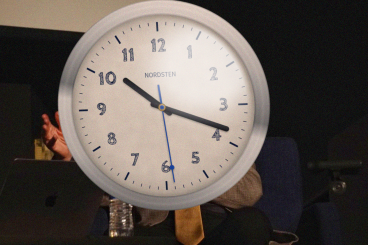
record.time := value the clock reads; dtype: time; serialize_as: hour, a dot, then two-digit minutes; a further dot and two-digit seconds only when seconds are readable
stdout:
10.18.29
